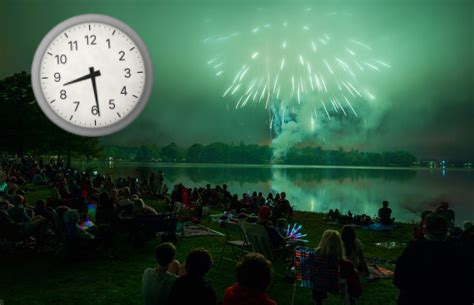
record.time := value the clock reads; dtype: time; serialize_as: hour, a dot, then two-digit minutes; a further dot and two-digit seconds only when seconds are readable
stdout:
8.29
